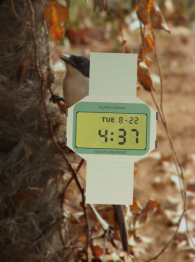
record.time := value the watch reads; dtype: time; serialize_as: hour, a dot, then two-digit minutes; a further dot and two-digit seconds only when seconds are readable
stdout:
4.37
